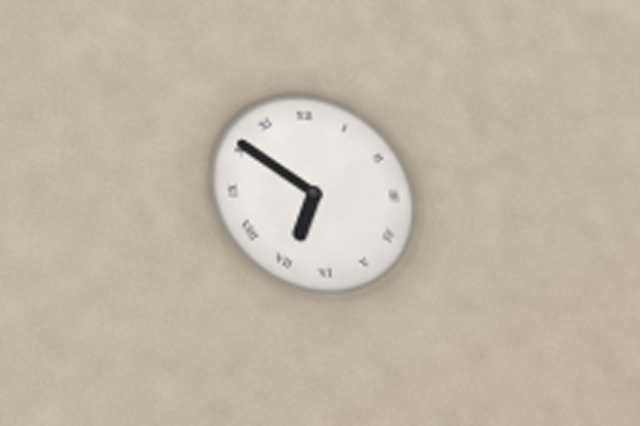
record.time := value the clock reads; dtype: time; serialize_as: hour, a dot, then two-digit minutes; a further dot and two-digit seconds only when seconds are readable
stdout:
6.51
